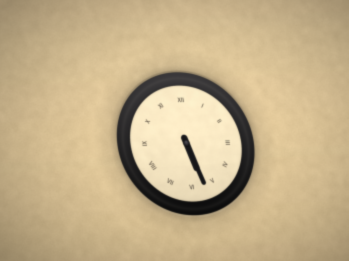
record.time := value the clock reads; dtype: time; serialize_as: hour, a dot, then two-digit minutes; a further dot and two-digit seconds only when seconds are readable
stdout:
5.27
